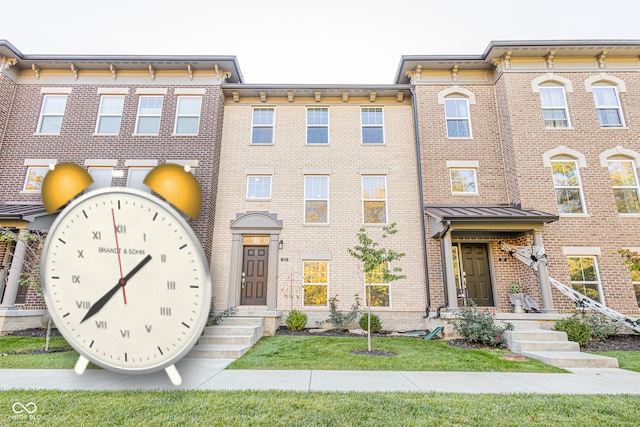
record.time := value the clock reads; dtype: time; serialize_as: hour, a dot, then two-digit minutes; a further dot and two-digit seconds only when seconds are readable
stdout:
1.37.59
